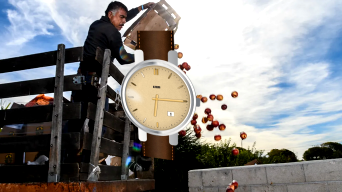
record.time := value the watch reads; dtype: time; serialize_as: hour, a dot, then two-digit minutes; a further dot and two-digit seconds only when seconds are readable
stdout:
6.15
